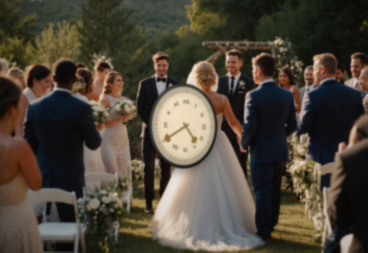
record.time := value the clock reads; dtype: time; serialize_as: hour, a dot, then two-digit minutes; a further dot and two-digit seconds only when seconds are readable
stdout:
4.40
